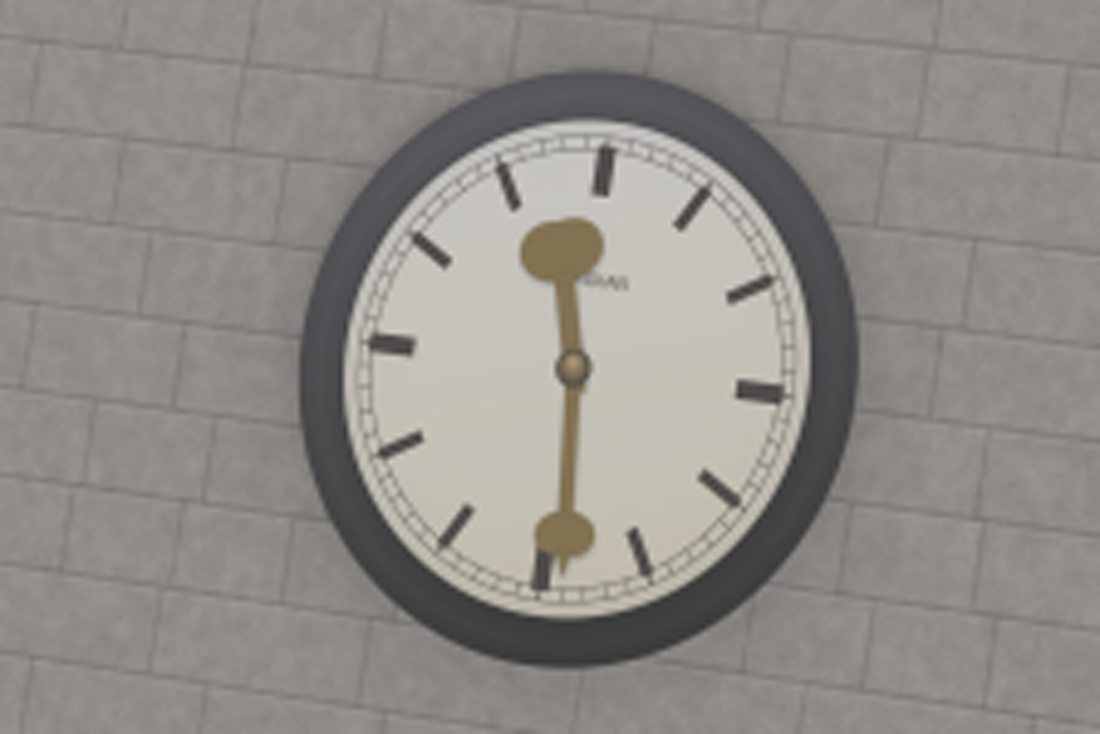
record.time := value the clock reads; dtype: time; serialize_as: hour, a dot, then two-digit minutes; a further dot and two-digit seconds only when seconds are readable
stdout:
11.29
